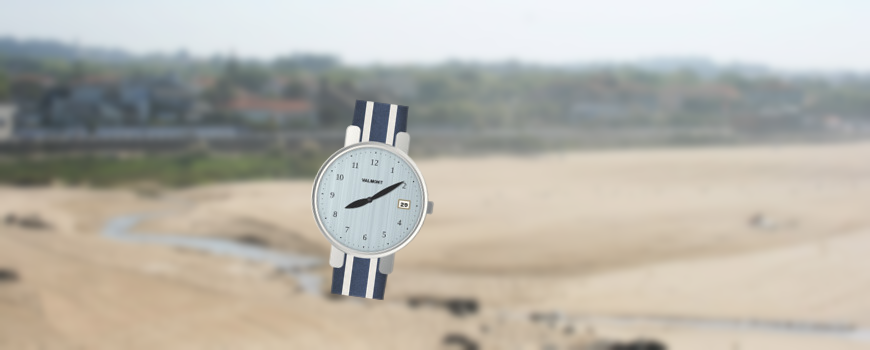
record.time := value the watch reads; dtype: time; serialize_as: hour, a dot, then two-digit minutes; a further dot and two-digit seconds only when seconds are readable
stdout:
8.09
